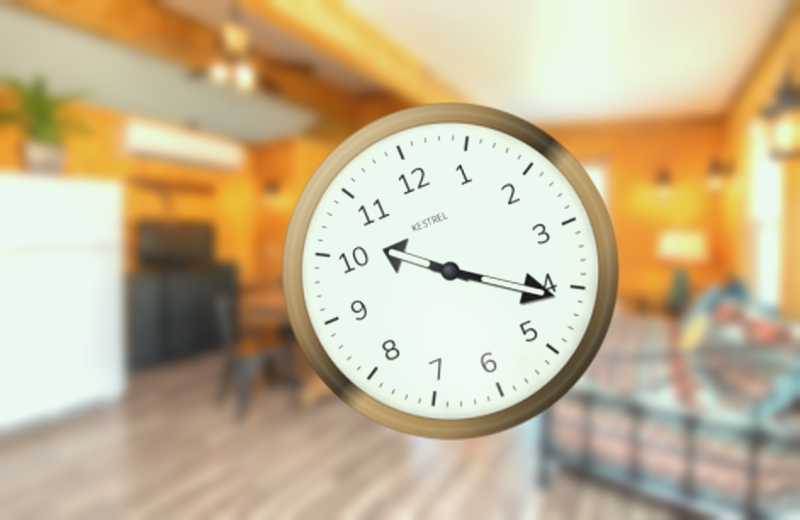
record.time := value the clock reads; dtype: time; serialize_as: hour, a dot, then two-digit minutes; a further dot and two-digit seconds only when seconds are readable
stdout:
10.21
